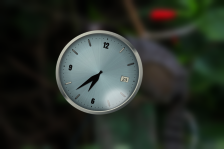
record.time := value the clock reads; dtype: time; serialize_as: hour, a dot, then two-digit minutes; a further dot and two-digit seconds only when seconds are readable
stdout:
6.37
